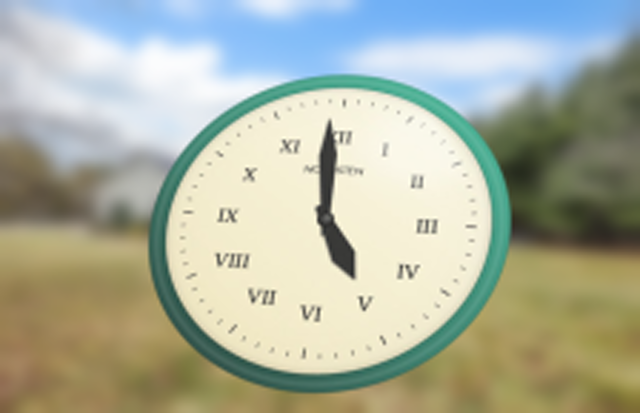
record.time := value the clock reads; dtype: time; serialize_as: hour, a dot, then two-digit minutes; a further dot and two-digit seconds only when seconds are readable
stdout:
4.59
